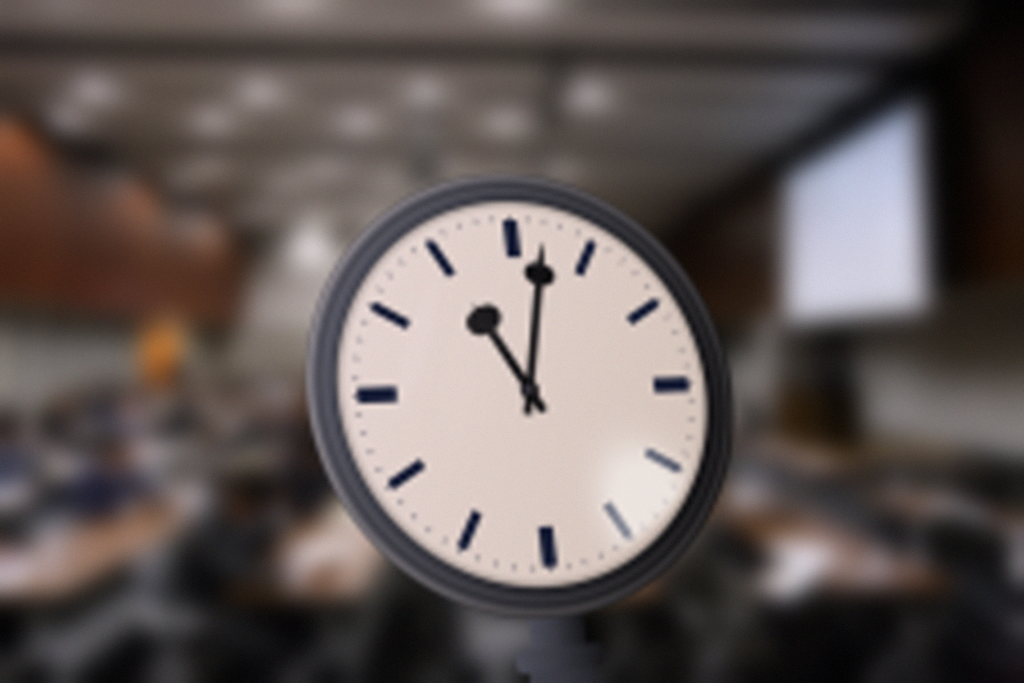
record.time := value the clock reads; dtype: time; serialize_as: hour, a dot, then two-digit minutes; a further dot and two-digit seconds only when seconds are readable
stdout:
11.02
